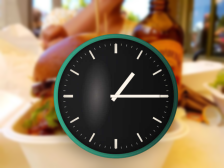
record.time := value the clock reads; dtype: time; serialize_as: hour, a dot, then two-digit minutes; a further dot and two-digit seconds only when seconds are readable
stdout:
1.15
